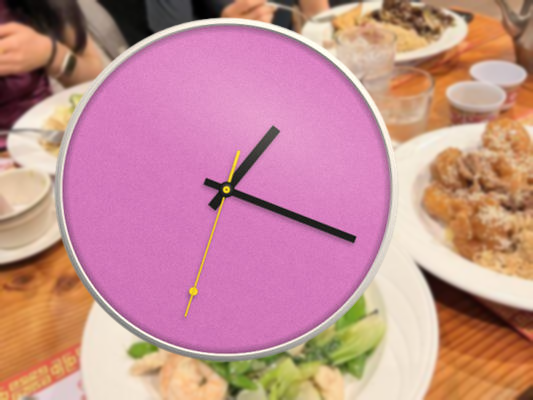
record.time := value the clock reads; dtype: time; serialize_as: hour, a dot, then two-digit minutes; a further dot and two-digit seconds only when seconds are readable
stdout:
1.18.33
